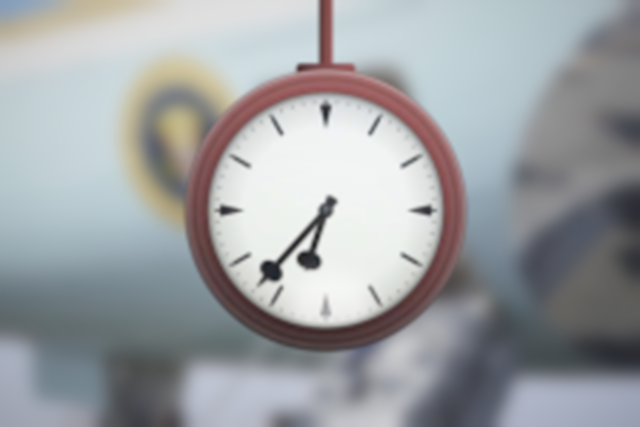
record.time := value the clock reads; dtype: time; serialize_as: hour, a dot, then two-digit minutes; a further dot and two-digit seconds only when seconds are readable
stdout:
6.37
